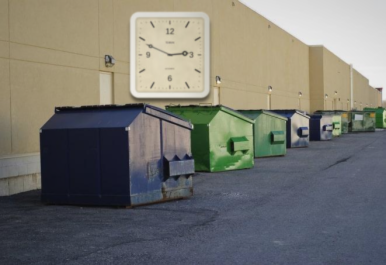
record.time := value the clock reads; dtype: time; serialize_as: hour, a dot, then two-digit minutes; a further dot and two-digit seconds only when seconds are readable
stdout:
2.49
